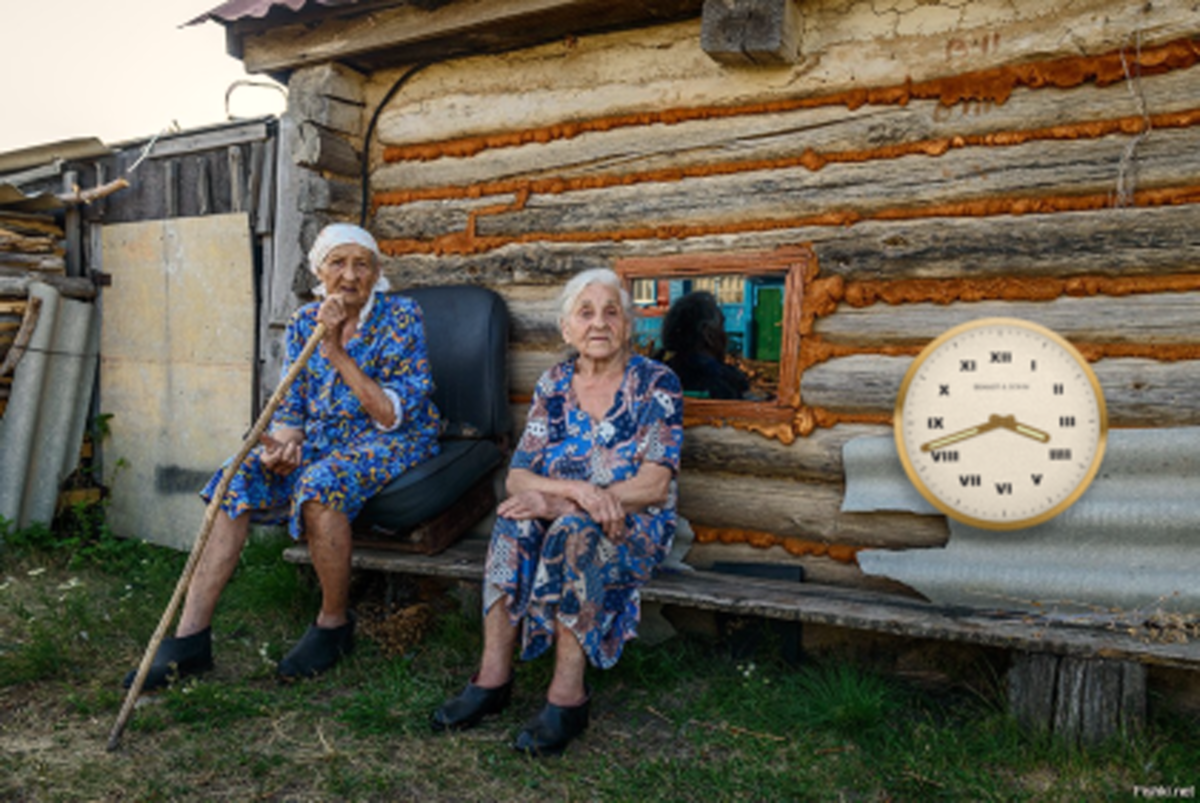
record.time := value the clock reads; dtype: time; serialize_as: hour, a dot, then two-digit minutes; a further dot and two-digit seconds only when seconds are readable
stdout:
3.42
